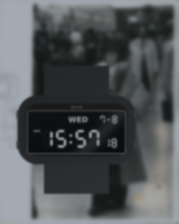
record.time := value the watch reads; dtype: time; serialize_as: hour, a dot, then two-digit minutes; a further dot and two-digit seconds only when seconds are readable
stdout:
15.57
